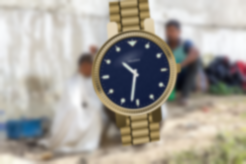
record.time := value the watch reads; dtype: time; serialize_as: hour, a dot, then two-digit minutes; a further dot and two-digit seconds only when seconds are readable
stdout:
10.32
